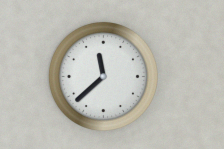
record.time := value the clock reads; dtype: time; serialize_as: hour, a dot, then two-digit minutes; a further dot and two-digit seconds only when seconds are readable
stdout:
11.38
